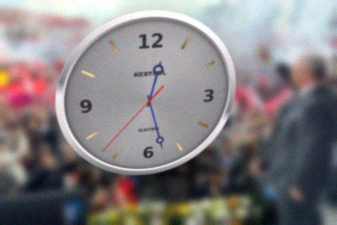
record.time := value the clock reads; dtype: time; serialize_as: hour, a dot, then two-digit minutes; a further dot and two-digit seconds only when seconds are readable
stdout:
12.27.37
